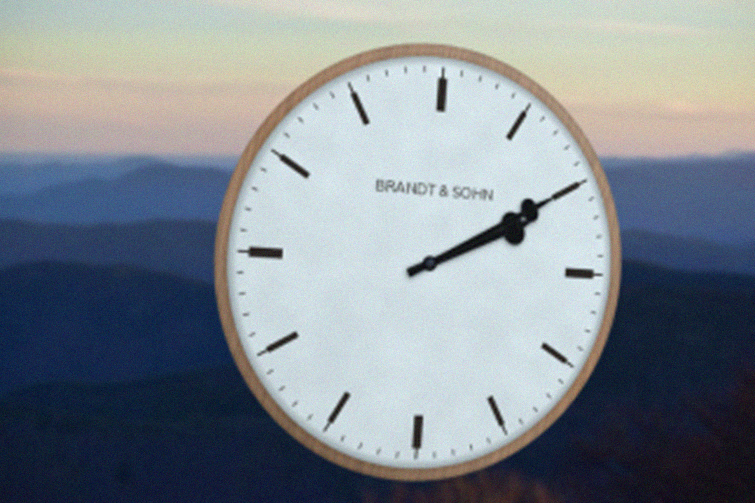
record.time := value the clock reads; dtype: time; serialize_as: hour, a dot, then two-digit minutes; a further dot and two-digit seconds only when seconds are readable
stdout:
2.10
